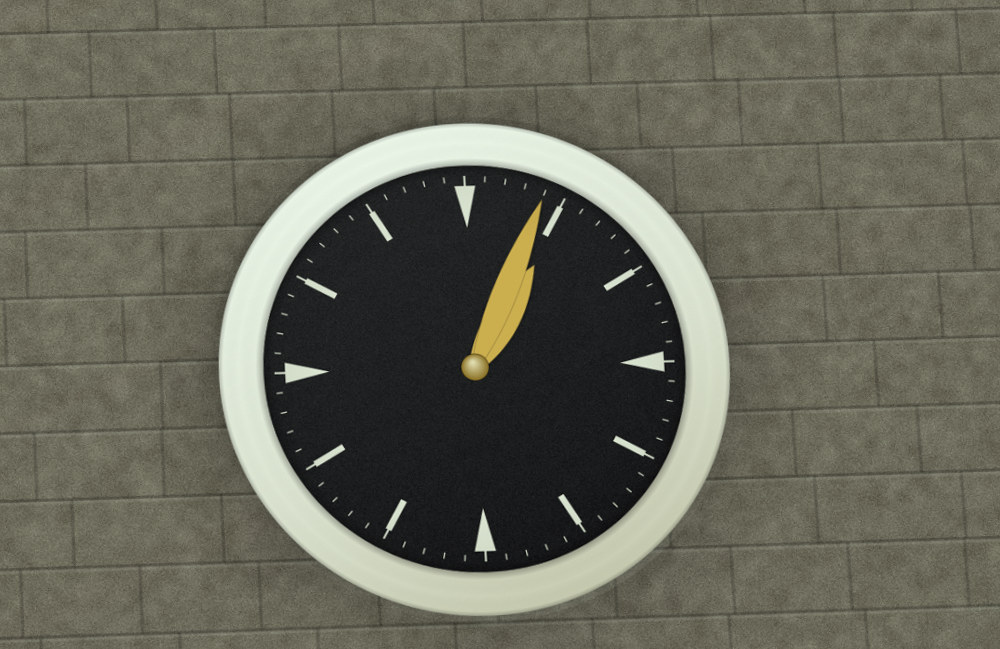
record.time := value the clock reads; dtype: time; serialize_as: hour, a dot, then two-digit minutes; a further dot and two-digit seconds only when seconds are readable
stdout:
1.04
